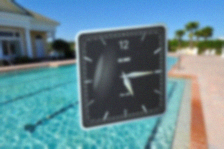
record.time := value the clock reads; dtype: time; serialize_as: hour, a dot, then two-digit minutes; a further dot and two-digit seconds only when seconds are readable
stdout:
5.15
